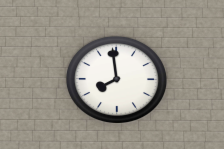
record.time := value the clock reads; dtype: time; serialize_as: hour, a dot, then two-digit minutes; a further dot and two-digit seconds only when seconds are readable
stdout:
7.59
